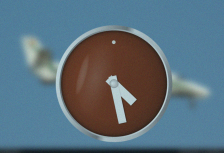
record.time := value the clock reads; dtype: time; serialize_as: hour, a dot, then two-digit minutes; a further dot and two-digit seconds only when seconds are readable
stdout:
4.28
